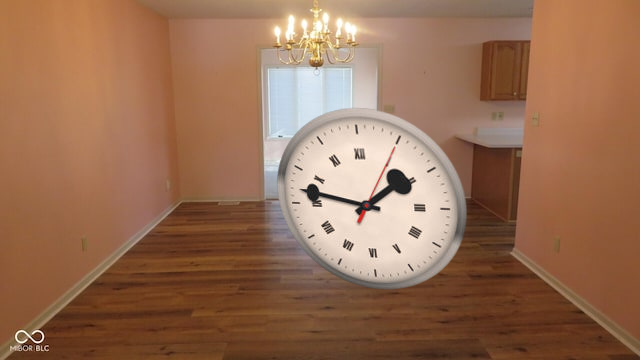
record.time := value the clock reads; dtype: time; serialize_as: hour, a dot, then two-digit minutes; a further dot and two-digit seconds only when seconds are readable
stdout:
1.47.05
